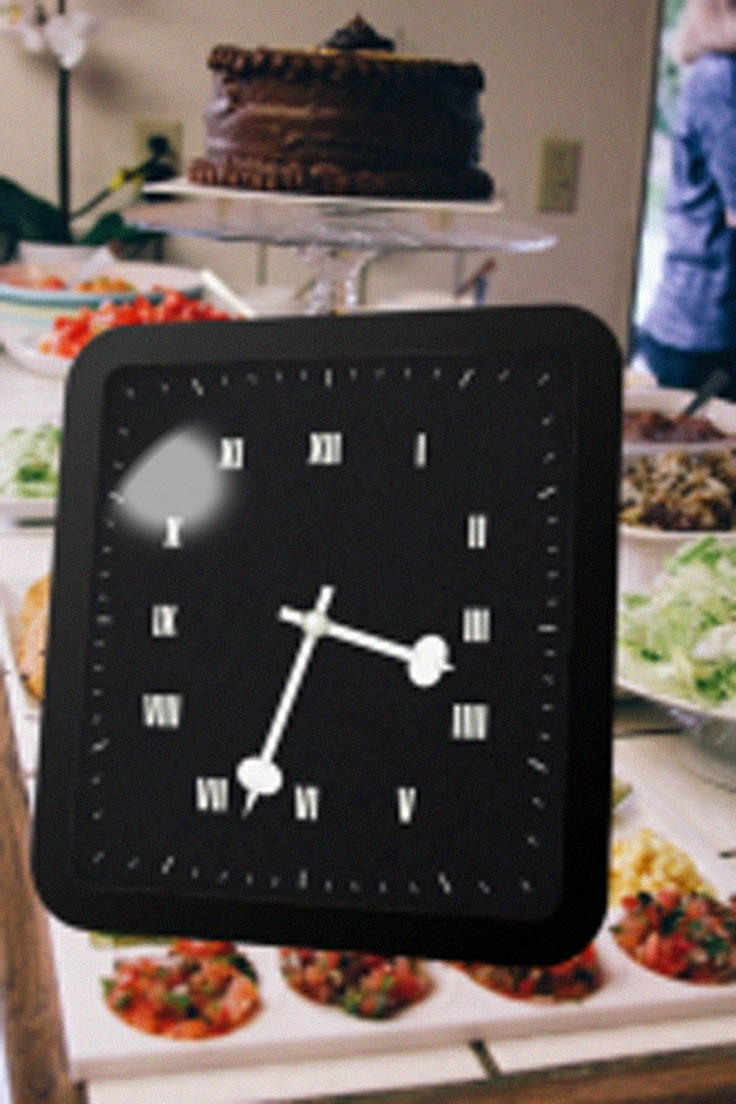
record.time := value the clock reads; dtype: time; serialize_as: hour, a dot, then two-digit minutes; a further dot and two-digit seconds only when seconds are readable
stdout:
3.33
